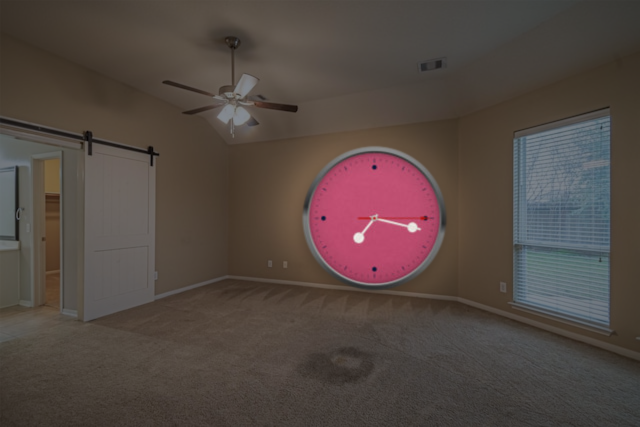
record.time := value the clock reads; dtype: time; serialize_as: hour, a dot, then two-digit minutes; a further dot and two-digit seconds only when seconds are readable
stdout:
7.17.15
